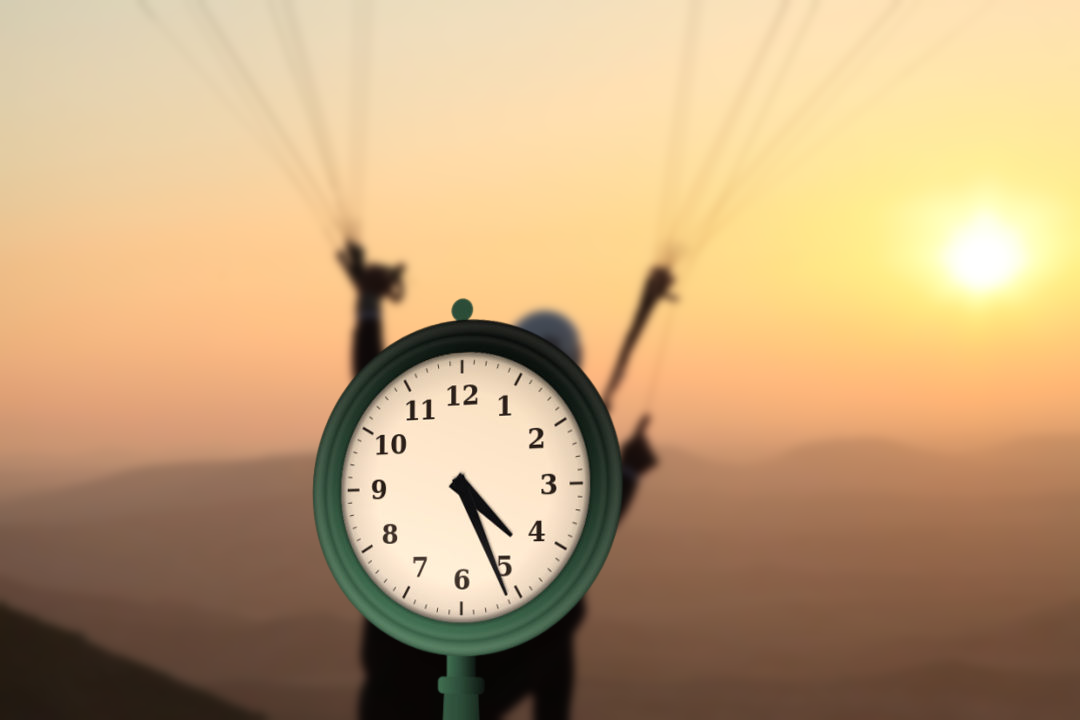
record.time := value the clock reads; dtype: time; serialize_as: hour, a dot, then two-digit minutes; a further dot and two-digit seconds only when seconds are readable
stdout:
4.26
